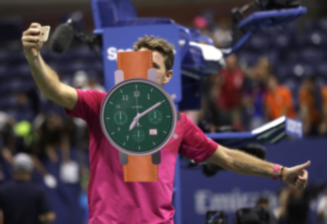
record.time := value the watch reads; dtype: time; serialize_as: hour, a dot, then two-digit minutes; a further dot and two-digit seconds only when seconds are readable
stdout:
7.10
